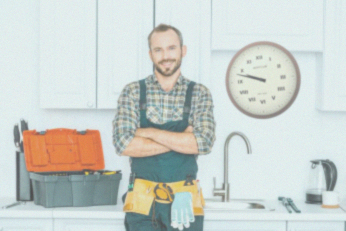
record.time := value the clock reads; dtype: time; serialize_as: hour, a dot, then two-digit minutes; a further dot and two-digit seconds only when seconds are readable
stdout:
9.48
